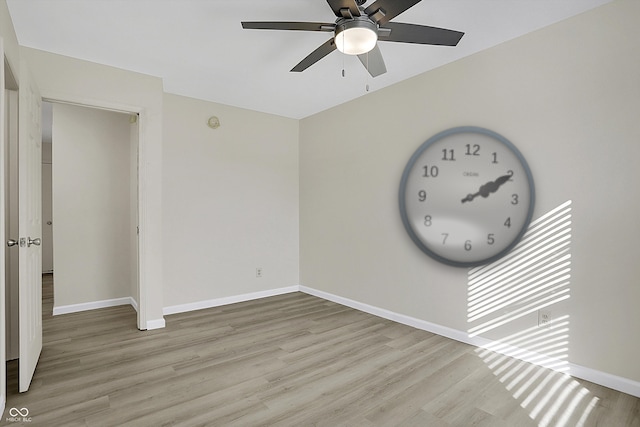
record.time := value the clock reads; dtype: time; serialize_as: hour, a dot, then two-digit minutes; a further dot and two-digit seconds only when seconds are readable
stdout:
2.10
